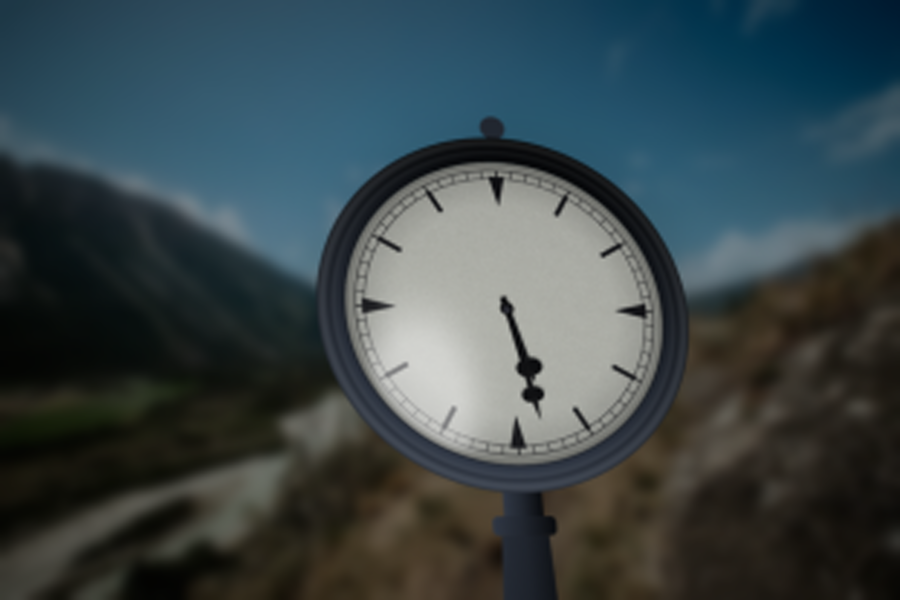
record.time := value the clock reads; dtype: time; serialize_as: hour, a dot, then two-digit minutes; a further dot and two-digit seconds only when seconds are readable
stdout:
5.28
